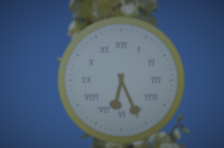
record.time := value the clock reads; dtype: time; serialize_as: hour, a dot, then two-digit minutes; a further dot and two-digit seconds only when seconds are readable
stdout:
6.26
